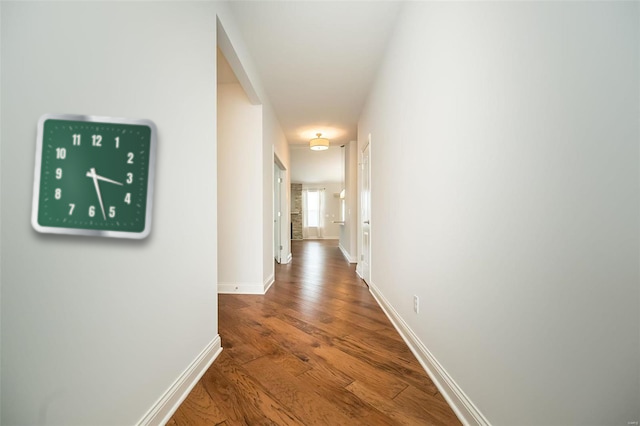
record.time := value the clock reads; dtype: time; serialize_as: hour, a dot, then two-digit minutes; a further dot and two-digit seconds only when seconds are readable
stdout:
3.27
